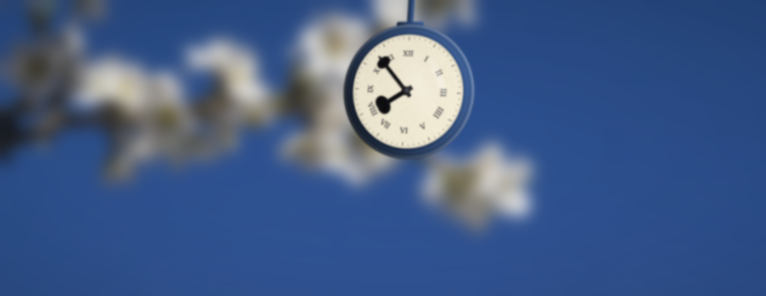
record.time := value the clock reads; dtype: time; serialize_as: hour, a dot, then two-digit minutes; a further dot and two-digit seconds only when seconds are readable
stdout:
7.53
